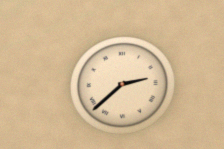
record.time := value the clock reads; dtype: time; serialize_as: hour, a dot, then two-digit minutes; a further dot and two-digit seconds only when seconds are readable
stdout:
2.38
